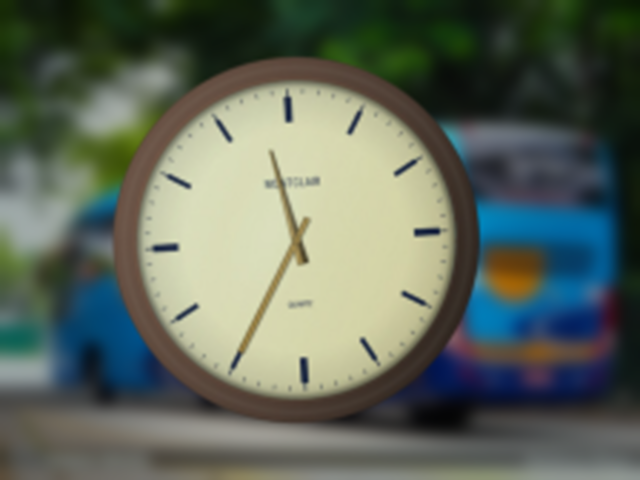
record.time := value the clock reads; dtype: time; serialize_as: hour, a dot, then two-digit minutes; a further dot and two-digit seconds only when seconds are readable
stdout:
11.35
